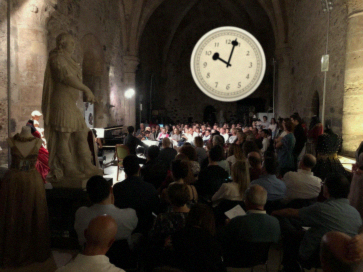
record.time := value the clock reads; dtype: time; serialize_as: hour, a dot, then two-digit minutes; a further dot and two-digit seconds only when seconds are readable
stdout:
10.03
